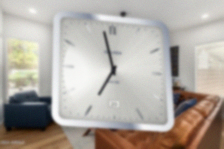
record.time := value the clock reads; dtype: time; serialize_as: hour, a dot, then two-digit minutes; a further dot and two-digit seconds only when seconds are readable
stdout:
6.58
